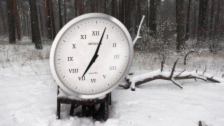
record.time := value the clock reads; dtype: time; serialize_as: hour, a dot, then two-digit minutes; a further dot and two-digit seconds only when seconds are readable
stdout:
7.03
